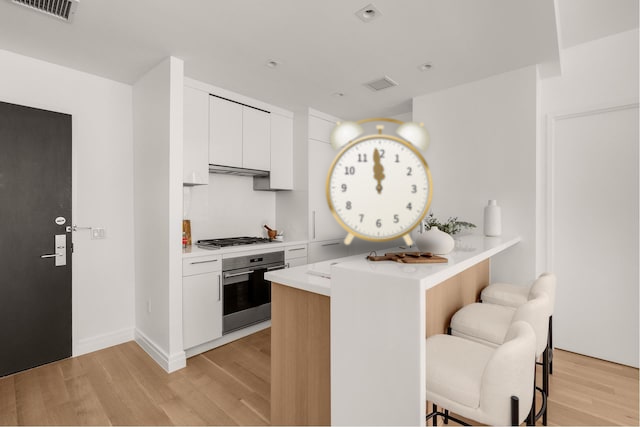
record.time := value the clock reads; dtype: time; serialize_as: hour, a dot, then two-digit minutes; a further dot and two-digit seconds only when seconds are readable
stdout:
11.59
